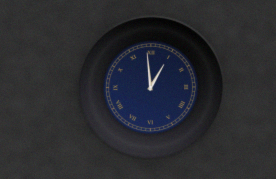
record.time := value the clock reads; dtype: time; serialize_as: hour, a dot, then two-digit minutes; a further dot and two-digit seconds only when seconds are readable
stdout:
12.59
